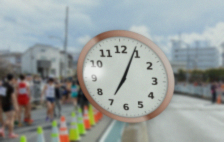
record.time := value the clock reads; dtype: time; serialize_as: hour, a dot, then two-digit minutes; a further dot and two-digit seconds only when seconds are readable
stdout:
7.04
